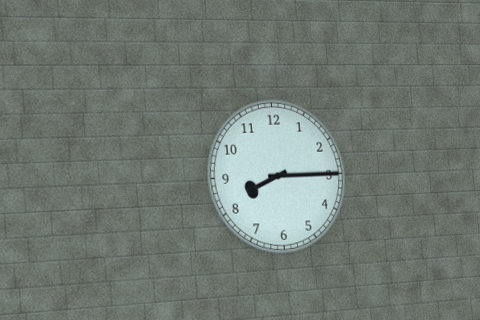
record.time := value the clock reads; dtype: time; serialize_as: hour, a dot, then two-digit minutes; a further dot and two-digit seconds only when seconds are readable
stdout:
8.15
